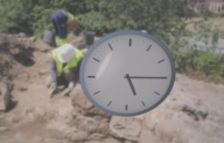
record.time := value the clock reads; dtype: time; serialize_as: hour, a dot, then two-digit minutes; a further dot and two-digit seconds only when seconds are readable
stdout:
5.15
